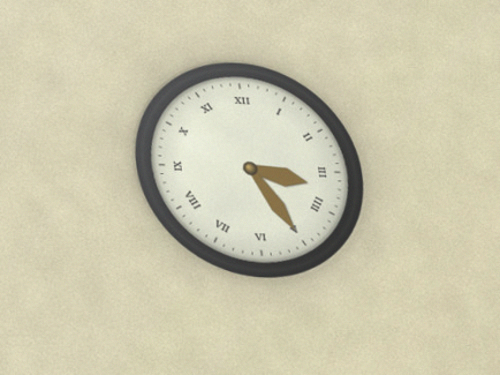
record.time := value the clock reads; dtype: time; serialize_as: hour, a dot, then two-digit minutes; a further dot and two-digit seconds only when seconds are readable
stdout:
3.25
